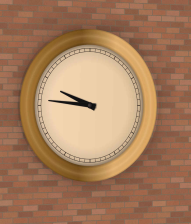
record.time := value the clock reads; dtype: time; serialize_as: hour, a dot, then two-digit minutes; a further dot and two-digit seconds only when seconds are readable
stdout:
9.46
